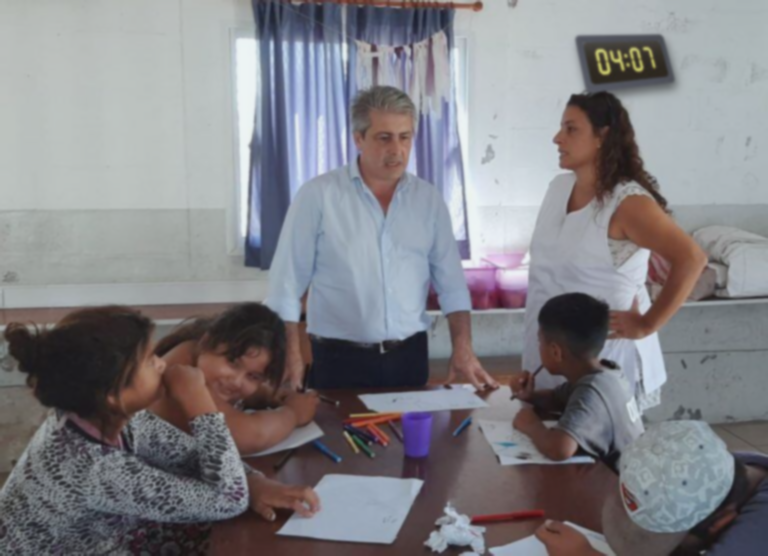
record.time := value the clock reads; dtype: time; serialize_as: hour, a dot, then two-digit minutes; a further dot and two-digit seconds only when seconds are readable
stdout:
4.07
